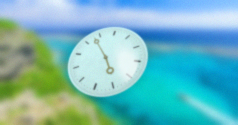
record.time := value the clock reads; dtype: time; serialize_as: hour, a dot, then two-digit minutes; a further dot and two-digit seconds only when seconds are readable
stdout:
4.53
